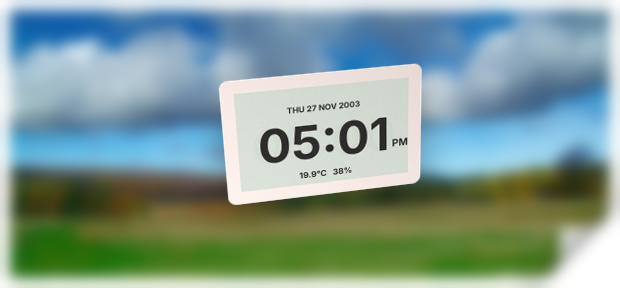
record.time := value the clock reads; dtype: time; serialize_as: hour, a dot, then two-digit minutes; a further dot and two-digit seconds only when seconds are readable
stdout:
5.01
